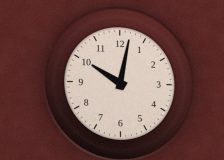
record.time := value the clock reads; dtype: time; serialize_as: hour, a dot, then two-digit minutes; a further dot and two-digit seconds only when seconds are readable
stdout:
10.02
